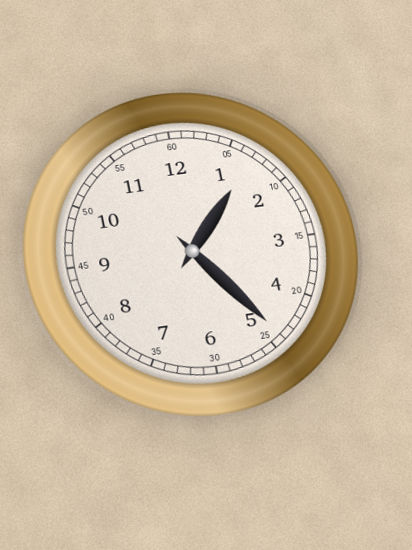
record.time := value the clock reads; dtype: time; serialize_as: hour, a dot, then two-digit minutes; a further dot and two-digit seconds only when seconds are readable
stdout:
1.24
